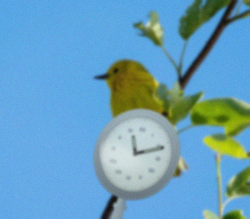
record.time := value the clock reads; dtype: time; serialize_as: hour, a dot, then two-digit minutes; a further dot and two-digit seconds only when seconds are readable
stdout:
11.11
